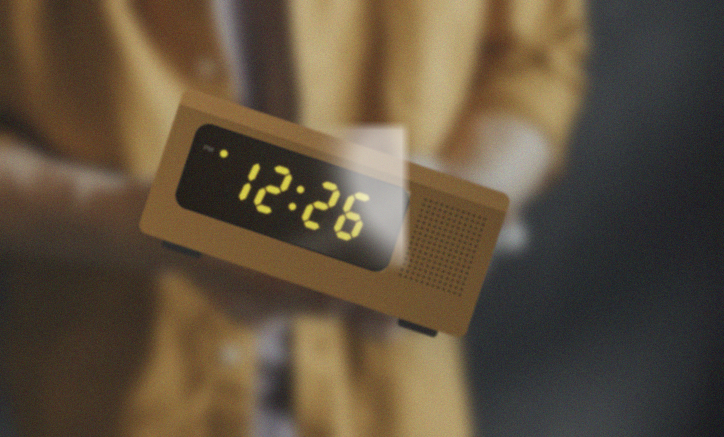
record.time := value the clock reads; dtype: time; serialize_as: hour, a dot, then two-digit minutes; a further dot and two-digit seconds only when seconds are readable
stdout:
12.26
